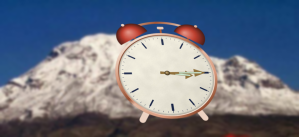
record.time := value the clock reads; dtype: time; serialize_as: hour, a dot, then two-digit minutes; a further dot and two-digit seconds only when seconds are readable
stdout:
3.15
